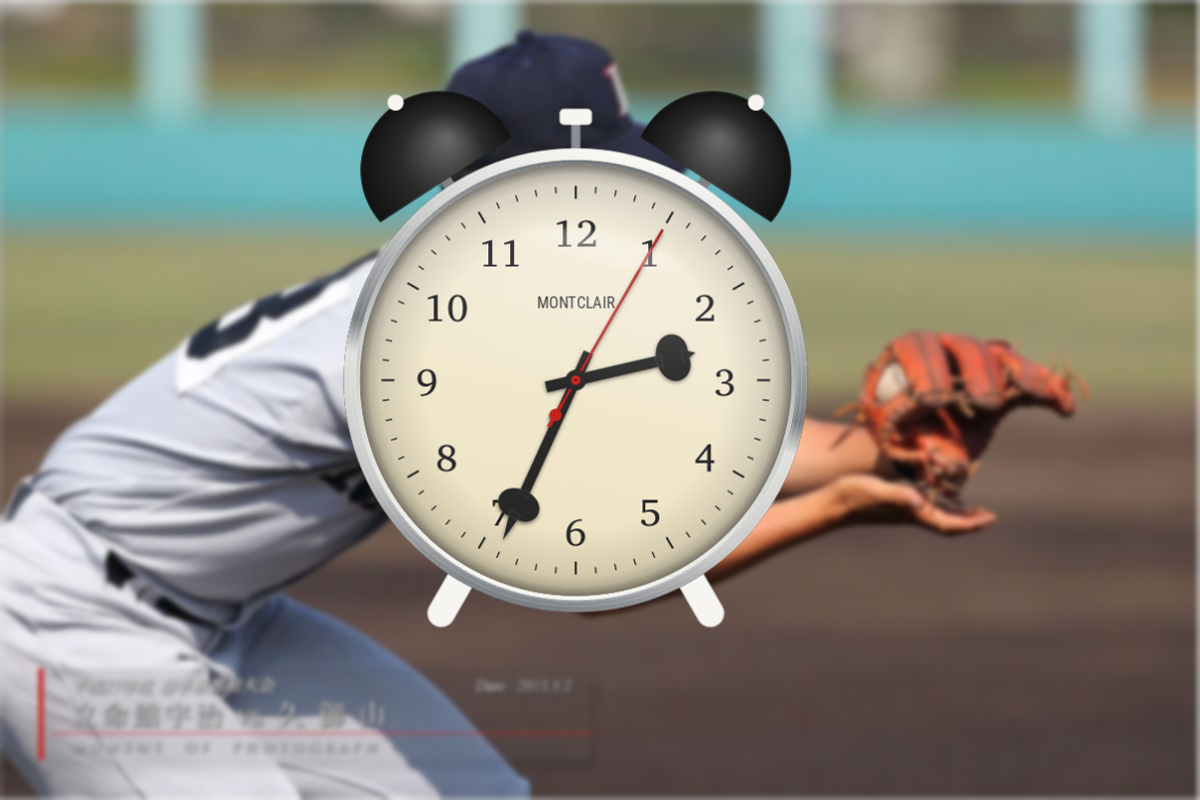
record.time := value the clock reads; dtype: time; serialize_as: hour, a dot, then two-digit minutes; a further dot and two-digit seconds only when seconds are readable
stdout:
2.34.05
